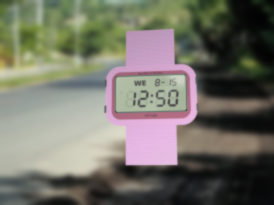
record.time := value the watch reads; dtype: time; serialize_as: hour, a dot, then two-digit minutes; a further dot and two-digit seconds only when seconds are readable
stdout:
12.50
